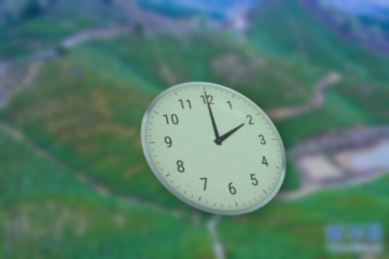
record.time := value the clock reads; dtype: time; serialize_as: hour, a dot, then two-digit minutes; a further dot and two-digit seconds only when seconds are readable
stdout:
2.00
